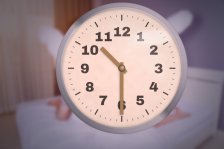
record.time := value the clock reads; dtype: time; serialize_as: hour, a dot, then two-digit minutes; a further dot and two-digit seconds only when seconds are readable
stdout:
10.30
